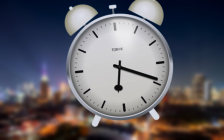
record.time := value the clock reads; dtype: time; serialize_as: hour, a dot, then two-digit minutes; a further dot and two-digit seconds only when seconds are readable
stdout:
6.19
